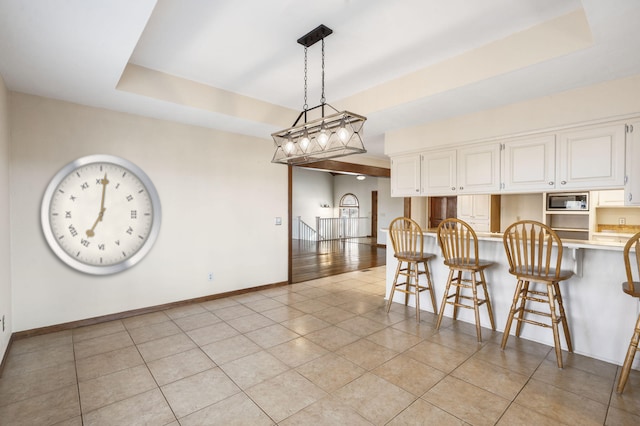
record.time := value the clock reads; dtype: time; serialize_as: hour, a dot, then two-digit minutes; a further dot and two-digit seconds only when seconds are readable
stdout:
7.01
